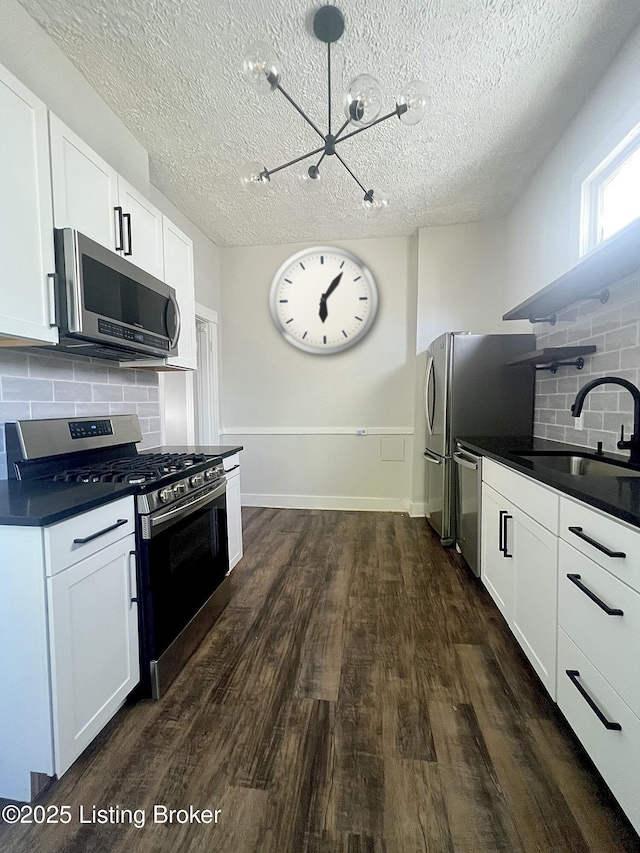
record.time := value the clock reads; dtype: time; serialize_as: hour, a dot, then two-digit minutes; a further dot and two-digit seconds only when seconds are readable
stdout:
6.06
